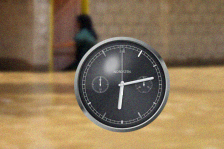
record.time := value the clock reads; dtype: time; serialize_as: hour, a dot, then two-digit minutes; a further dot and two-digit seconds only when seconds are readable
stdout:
6.13
